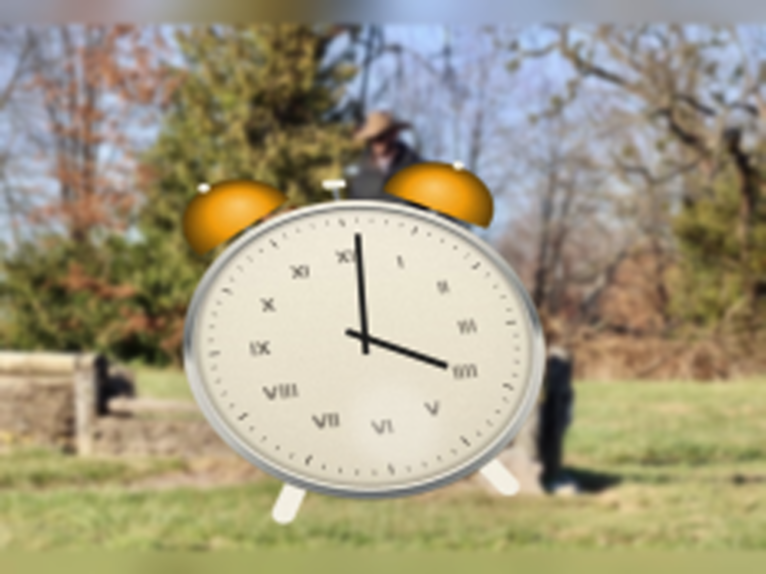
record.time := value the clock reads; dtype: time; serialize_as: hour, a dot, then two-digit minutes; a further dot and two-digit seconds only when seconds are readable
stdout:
4.01
